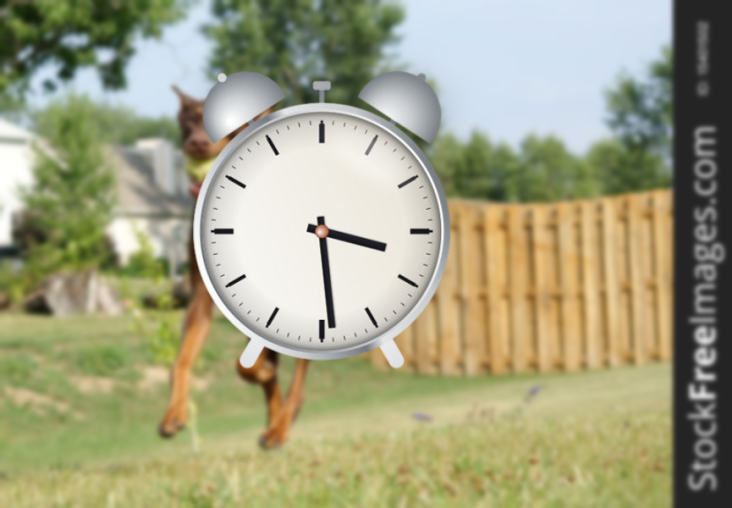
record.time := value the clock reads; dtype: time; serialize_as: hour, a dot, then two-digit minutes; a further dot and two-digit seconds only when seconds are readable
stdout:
3.29
